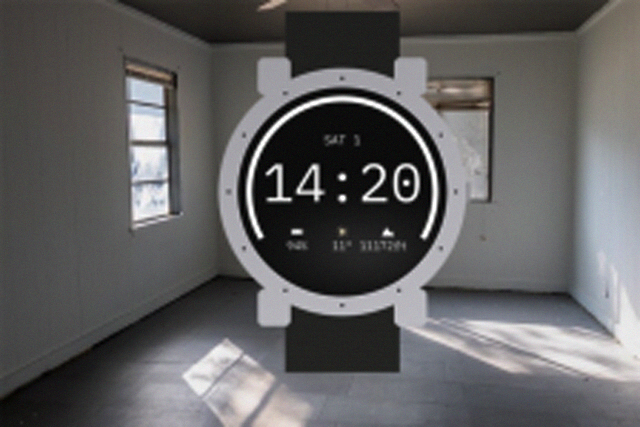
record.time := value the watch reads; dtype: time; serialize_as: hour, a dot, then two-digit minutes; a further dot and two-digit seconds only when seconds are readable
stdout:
14.20
